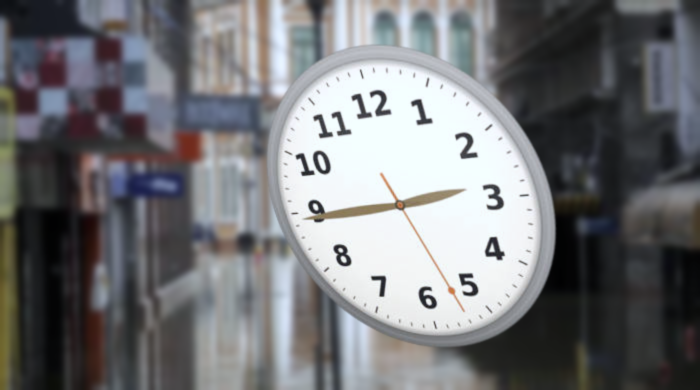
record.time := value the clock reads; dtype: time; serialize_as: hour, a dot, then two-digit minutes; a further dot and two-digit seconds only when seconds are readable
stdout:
2.44.27
